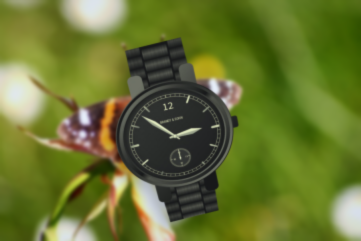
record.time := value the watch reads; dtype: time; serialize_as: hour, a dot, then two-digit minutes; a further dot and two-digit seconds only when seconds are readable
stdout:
2.53
